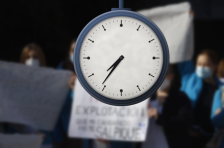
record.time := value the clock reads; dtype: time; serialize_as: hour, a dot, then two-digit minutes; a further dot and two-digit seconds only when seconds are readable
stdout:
7.36
